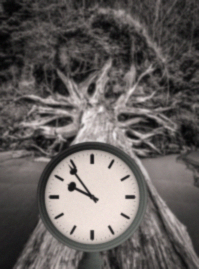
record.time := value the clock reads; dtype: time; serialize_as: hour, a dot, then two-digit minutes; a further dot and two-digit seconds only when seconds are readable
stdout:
9.54
